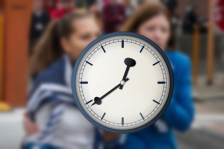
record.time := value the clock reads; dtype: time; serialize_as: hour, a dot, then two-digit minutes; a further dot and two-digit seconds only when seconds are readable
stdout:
12.39
